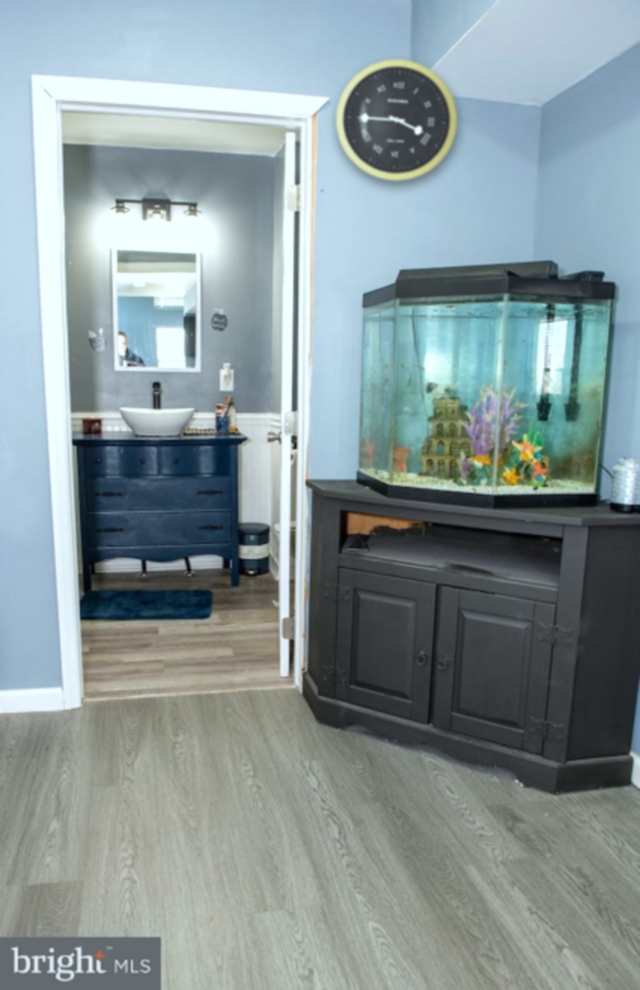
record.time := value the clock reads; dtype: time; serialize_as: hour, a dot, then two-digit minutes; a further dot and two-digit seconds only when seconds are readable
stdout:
3.45
